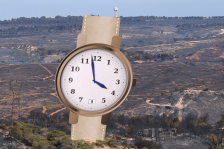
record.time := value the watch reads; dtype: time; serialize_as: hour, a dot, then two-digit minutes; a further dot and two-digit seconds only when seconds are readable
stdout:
3.58
